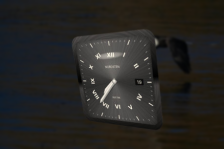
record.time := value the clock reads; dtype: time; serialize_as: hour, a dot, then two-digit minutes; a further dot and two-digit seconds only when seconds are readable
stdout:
7.37
